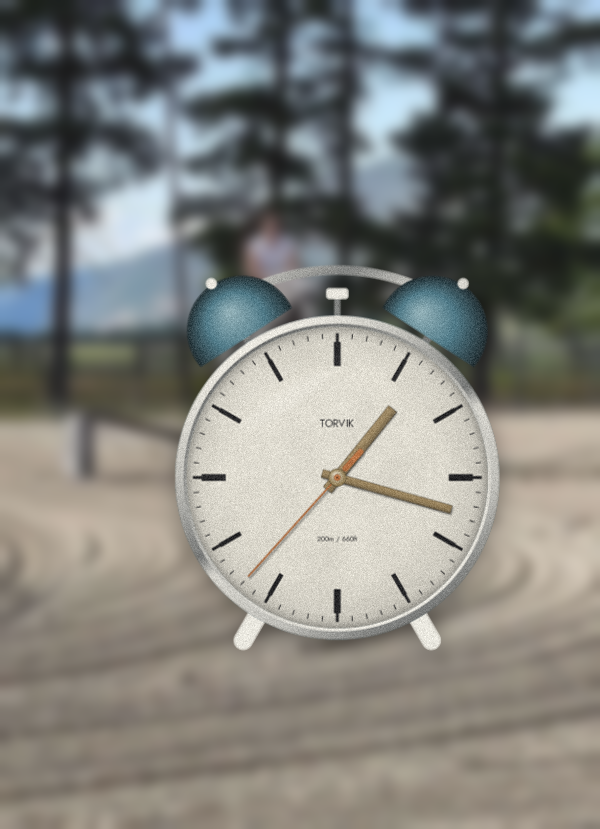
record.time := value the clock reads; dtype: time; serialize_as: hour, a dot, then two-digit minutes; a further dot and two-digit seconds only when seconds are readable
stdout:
1.17.37
